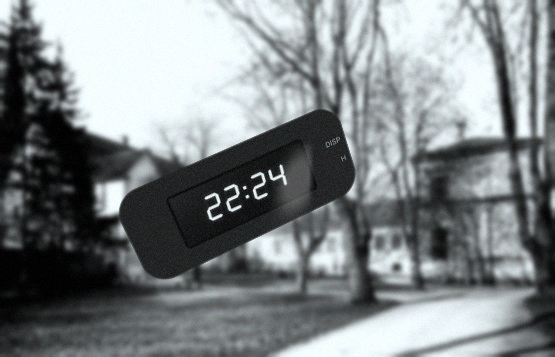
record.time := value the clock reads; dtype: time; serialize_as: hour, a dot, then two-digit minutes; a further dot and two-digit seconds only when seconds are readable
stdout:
22.24
